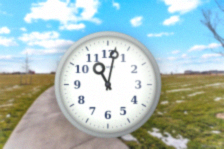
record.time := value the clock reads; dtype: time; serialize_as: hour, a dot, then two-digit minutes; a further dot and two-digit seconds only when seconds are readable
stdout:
11.02
